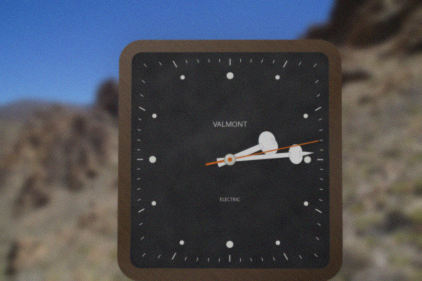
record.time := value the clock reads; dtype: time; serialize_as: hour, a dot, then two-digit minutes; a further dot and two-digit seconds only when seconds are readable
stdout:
2.14.13
